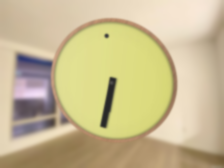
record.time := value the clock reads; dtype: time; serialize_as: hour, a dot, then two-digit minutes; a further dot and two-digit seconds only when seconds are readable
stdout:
6.33
